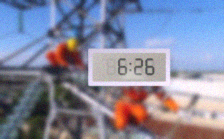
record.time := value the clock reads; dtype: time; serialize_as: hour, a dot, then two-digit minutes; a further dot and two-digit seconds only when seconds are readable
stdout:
6.26
